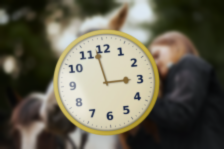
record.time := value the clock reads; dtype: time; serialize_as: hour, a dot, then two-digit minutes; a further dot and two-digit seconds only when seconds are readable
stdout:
2.58
